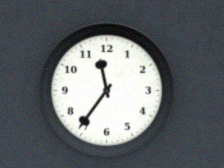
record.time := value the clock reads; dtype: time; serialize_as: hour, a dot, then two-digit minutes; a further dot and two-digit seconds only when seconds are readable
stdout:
11.36
